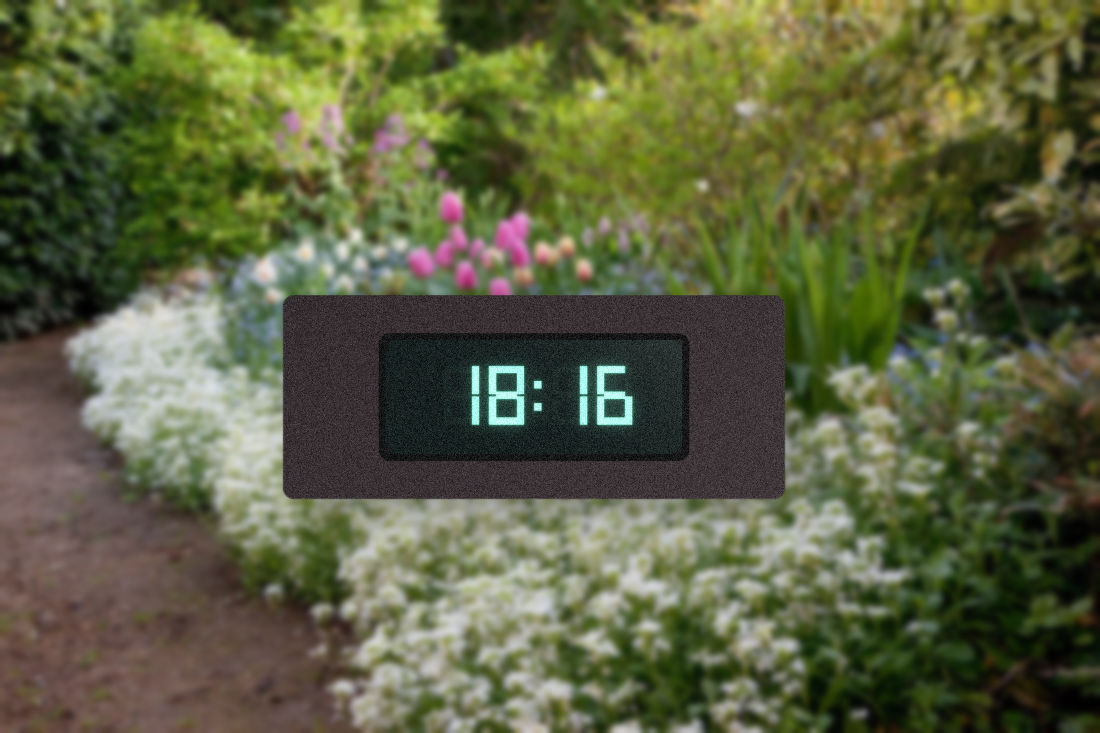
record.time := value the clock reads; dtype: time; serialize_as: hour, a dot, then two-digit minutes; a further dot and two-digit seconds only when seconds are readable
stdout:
18.16
